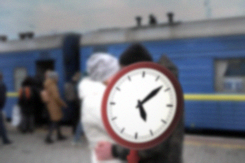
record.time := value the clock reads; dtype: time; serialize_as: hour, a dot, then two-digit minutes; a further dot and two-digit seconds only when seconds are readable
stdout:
5.08
